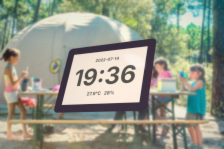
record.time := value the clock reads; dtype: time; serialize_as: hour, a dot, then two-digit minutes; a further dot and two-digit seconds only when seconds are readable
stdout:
19.36
